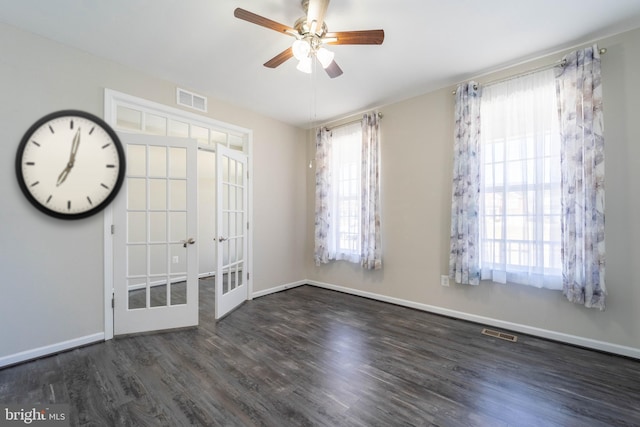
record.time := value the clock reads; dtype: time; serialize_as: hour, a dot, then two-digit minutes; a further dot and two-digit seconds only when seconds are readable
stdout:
7.02
